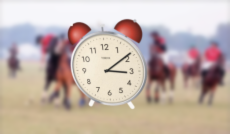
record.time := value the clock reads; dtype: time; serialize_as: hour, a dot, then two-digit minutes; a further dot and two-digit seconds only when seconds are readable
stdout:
3.09
